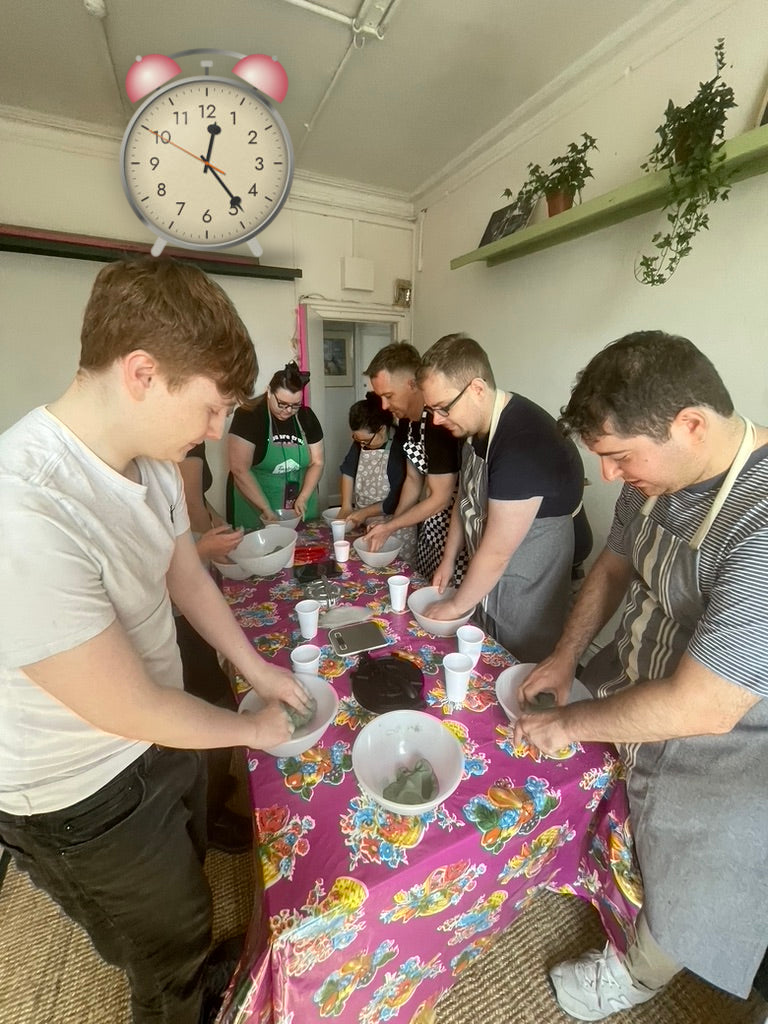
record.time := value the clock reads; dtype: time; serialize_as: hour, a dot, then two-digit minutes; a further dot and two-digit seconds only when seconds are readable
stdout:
12.23.50
